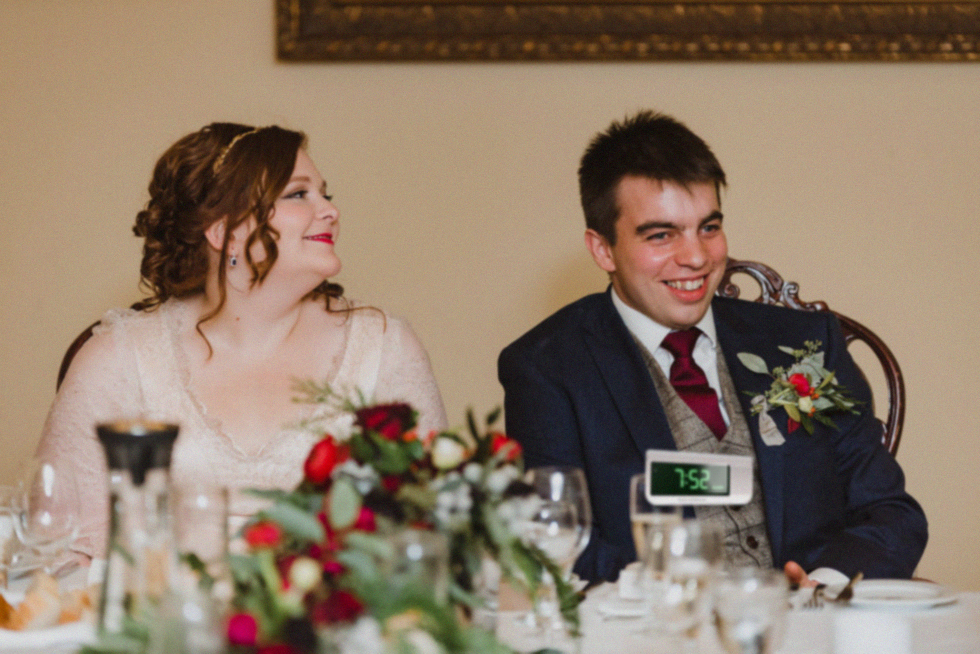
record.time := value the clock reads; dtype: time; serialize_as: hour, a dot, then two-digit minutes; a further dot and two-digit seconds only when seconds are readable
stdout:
7.52
